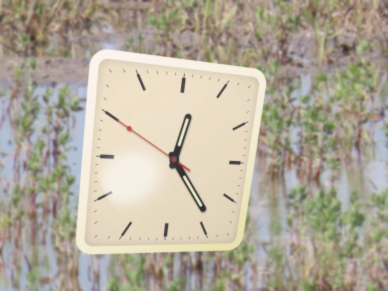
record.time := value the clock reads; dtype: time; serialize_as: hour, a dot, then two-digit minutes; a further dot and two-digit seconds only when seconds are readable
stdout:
12.23.50
